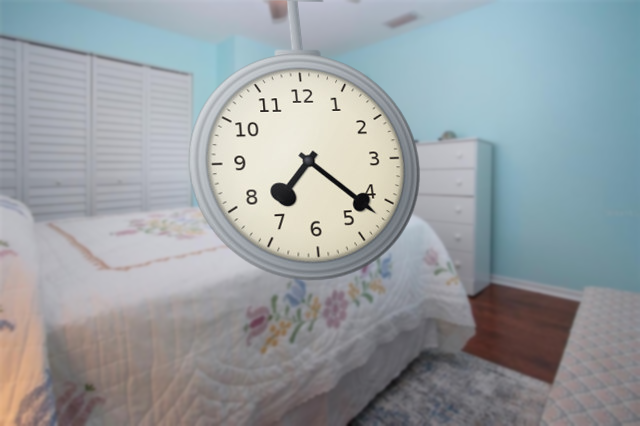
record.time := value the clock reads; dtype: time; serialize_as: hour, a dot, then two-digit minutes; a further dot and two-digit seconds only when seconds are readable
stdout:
7.22
